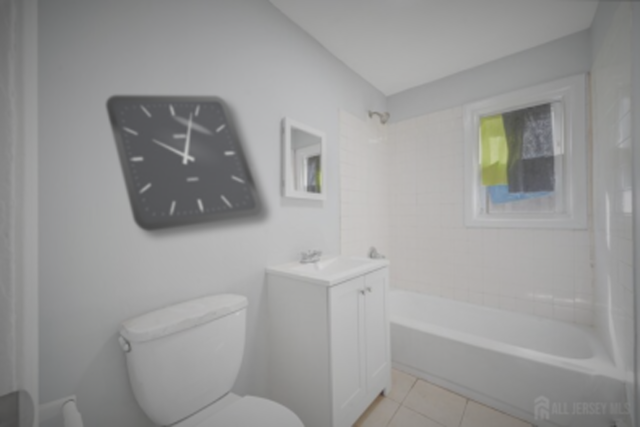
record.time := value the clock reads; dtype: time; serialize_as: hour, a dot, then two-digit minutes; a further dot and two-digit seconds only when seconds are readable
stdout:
10.04
